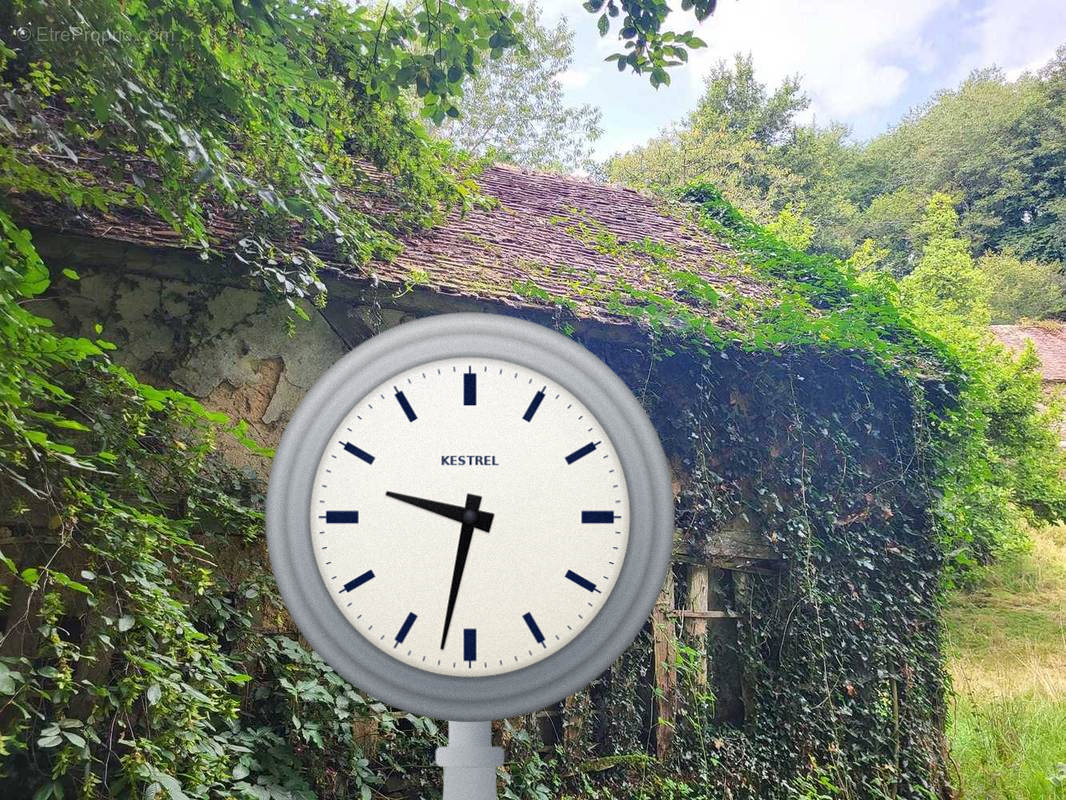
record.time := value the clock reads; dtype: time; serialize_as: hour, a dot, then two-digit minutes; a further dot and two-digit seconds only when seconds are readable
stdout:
9.32
